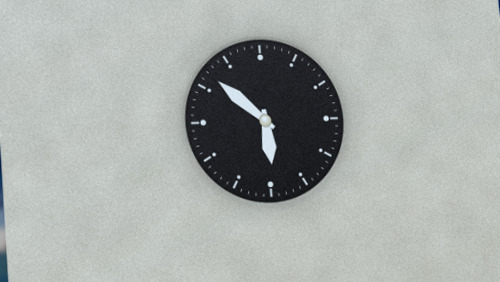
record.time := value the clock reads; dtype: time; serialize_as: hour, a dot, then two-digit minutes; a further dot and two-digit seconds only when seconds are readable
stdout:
5.52
